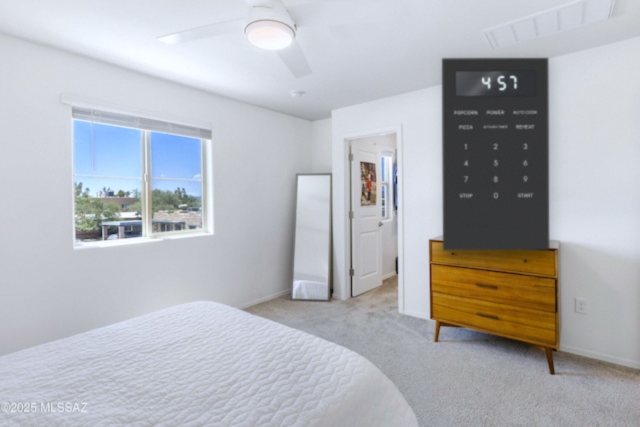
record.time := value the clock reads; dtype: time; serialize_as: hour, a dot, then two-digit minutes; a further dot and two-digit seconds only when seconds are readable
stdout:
4.57
